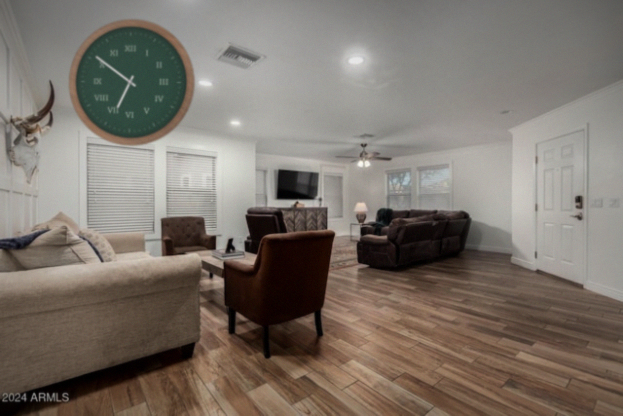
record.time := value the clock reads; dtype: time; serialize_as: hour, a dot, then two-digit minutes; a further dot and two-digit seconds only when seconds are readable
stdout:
6.51
